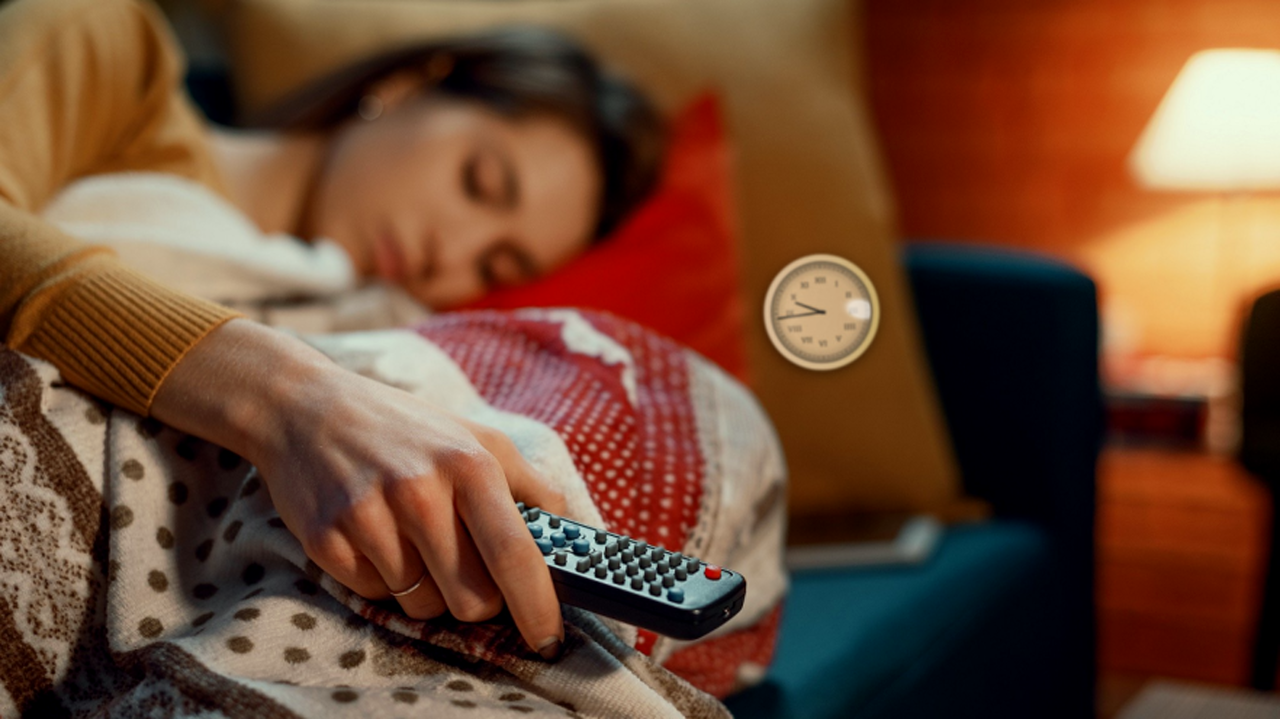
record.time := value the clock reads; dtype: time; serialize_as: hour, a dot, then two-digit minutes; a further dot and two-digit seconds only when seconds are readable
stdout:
9.44
